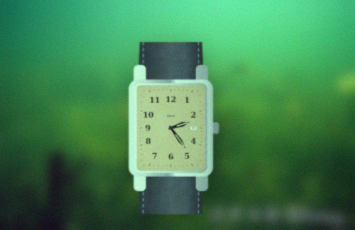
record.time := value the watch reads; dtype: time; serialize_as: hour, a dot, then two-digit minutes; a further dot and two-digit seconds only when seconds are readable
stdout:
2.24
